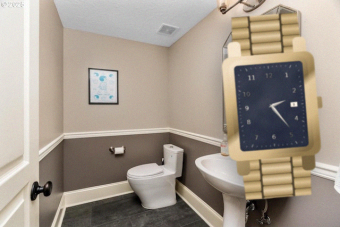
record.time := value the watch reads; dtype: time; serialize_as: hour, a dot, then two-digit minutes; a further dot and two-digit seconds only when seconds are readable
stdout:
2.24
